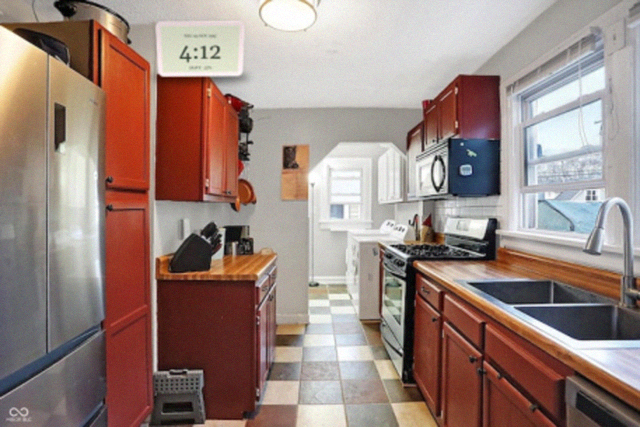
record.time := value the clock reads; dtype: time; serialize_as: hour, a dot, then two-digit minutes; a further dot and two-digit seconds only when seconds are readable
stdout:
4.12
